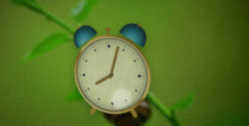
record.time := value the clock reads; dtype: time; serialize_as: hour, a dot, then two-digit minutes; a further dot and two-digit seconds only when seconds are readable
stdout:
8.03
